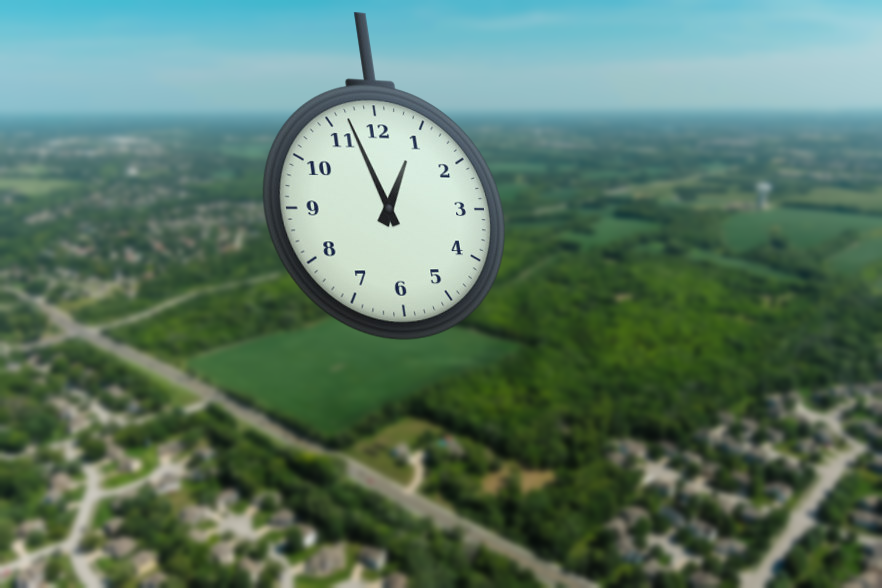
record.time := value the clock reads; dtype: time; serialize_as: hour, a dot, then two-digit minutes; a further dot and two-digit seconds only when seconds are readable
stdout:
12.57
